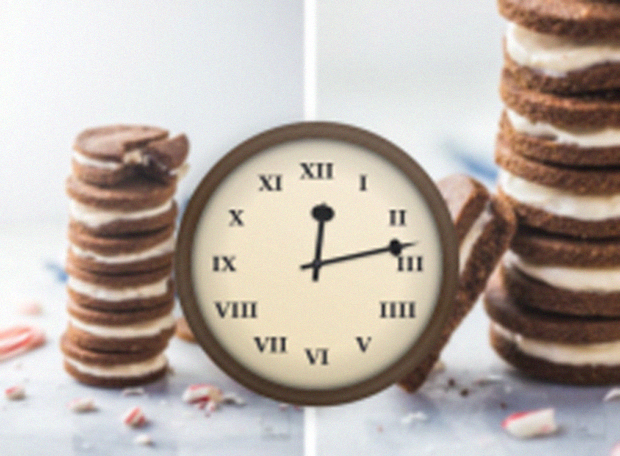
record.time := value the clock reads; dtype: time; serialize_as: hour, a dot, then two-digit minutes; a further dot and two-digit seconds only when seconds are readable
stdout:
12.13
